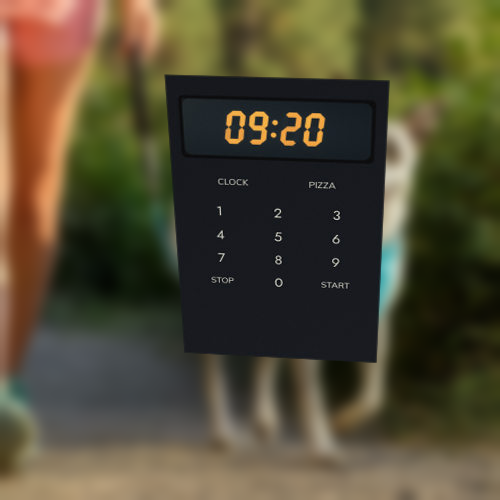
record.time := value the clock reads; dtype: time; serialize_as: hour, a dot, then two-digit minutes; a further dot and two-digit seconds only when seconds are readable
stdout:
9.20
